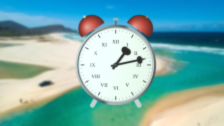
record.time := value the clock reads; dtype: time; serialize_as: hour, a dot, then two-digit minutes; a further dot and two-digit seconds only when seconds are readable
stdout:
1.13
